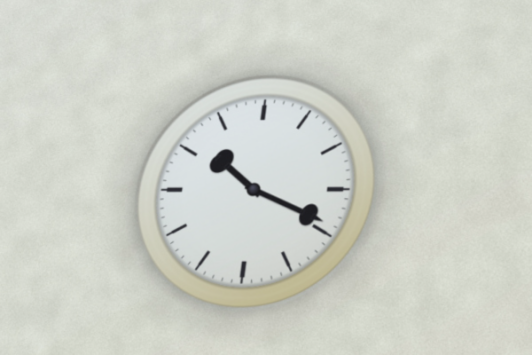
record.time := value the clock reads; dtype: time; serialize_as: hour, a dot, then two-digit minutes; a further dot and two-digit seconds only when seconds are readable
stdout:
10.19
